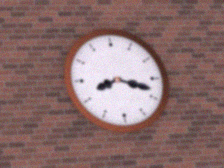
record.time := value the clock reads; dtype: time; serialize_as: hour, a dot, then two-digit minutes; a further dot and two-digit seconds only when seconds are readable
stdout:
8.18
